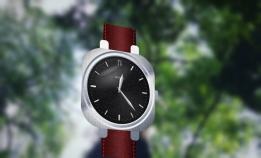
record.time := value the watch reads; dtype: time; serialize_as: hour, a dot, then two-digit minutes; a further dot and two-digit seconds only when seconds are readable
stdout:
12.23
